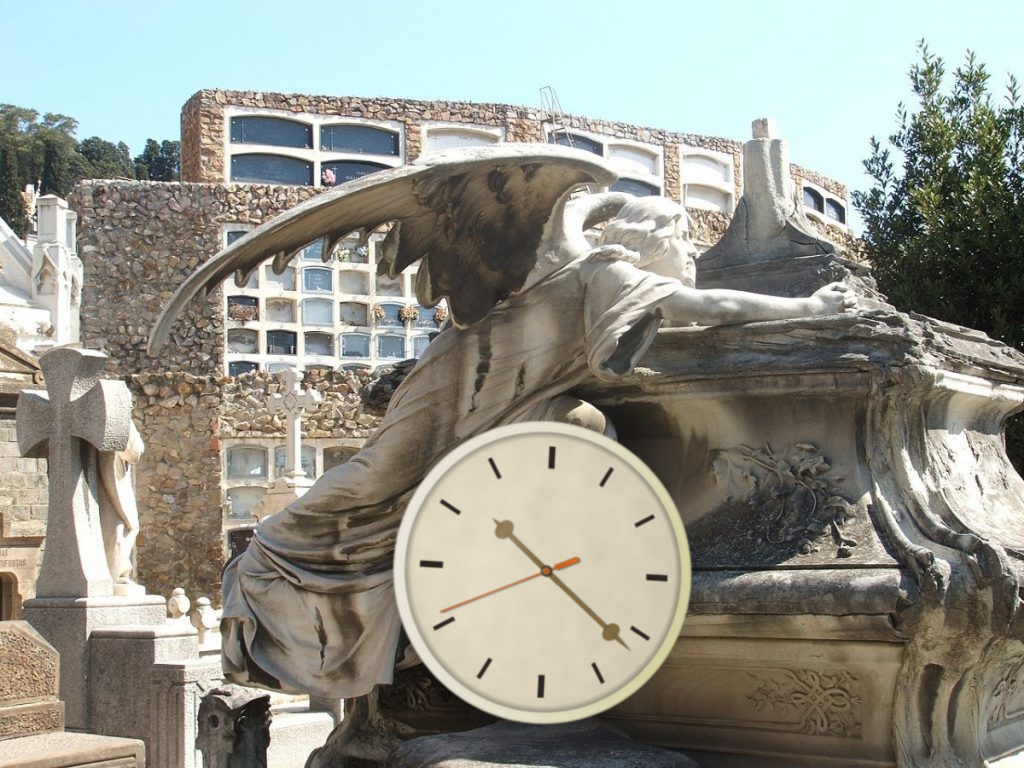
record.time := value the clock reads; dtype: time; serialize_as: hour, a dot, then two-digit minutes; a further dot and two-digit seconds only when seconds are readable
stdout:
10.21.41
